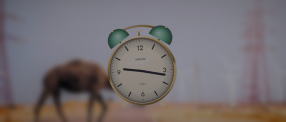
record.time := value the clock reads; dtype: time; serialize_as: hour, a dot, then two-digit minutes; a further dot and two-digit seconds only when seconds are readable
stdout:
9.17
